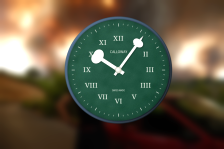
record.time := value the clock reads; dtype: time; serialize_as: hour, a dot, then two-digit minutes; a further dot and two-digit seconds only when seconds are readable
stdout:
10.06
